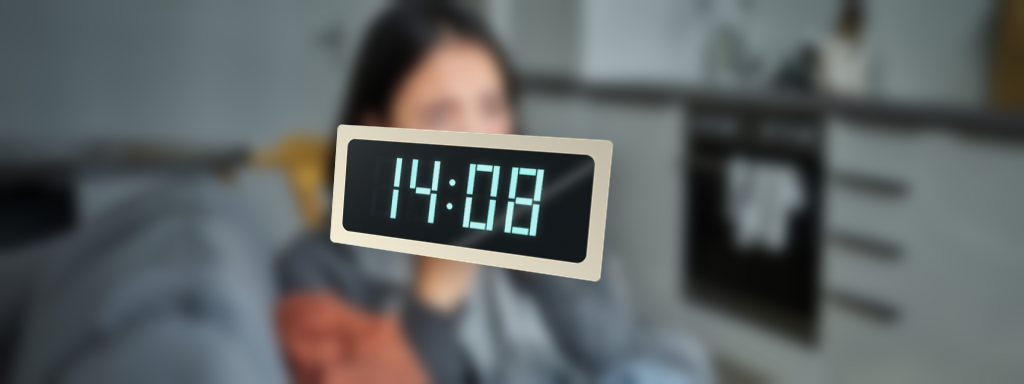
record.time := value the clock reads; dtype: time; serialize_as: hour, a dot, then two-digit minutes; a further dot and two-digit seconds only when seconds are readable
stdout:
14.08
